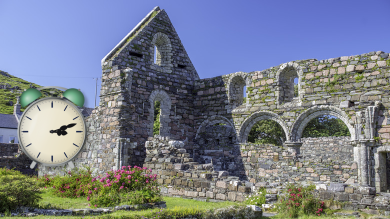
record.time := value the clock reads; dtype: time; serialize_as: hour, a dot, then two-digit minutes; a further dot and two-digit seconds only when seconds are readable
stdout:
3.12
